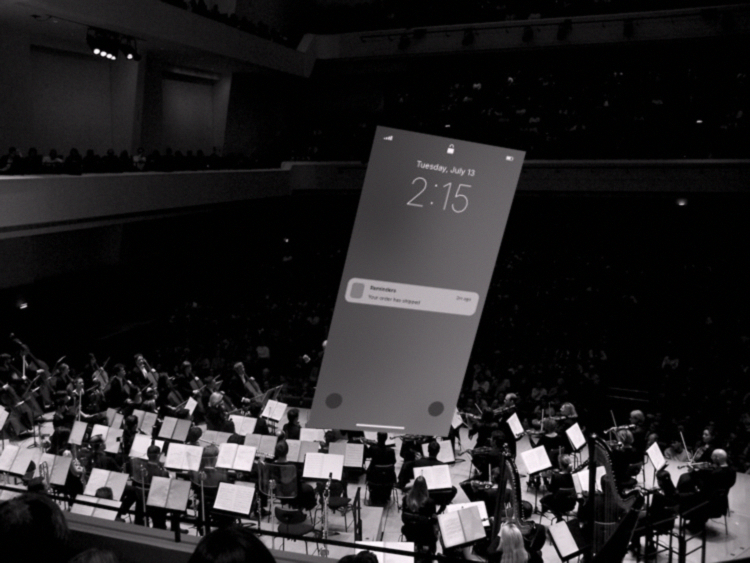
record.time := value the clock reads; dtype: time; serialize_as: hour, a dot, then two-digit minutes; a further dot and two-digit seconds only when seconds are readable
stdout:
2.15
